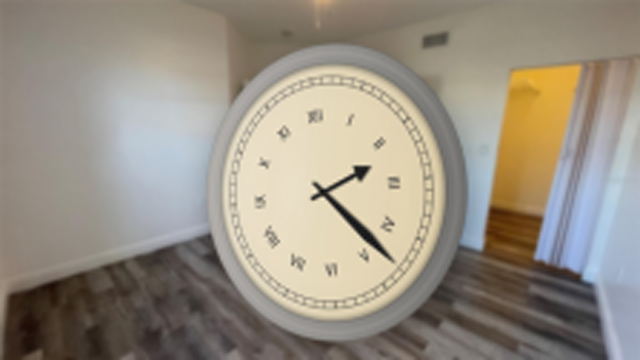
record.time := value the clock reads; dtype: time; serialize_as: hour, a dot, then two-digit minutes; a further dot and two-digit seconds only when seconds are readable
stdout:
2.23
